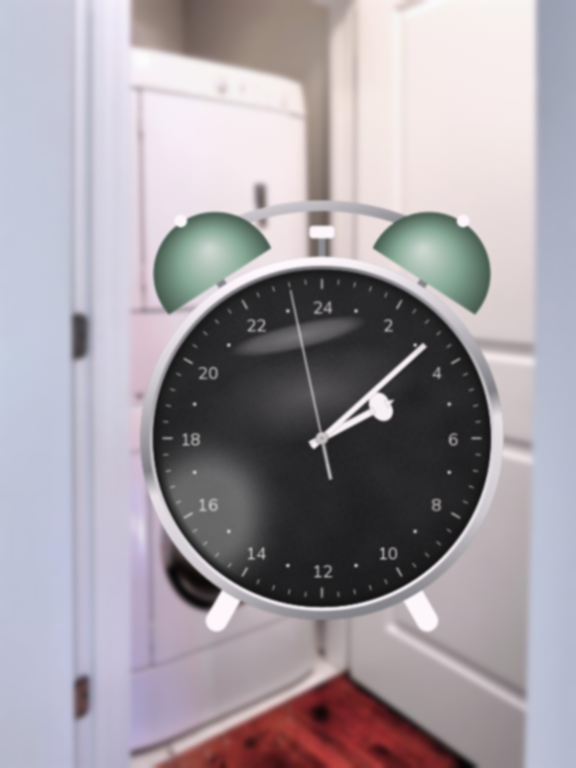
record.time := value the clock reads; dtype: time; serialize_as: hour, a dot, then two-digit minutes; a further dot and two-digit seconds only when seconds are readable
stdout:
4.07.58
